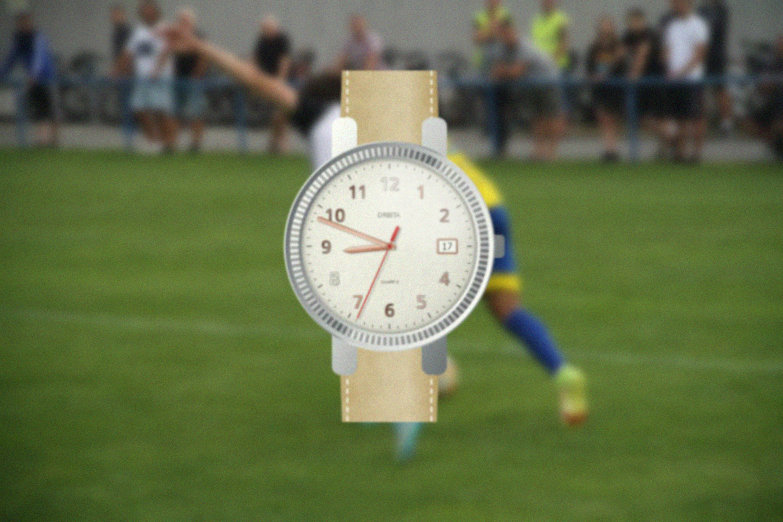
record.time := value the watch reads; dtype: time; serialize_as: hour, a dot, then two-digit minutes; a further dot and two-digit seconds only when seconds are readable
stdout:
8.48.34
